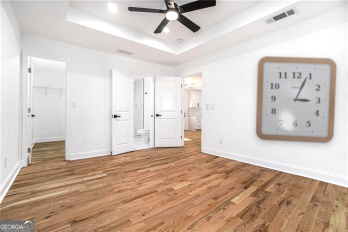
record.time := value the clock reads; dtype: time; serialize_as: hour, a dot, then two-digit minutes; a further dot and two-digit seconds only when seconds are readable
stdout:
3.04
